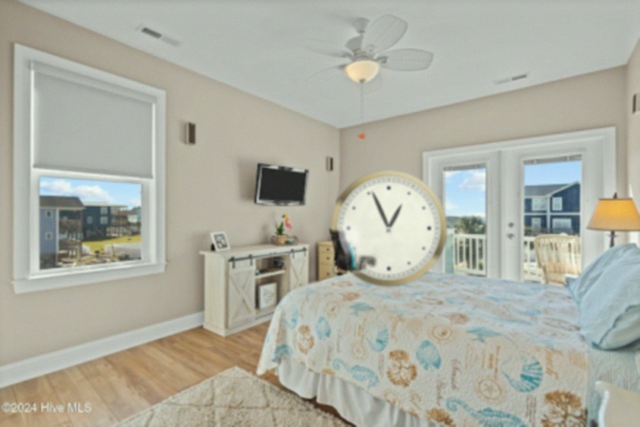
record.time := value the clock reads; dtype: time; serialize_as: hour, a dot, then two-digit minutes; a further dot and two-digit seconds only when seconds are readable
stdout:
12.56
